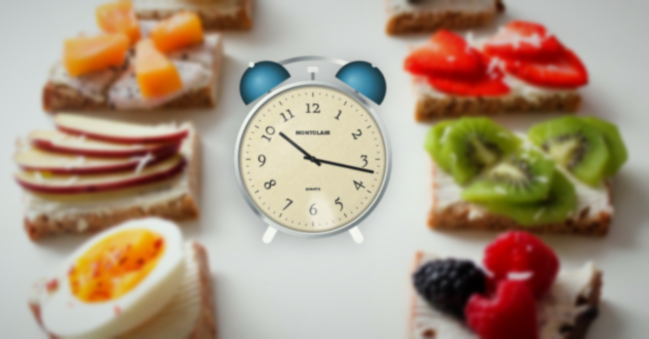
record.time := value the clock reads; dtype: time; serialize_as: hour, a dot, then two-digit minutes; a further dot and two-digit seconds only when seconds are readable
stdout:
10.17
